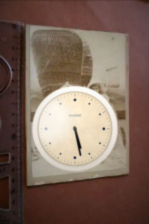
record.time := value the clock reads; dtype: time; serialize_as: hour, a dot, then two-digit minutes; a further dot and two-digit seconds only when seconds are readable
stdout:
5.28
